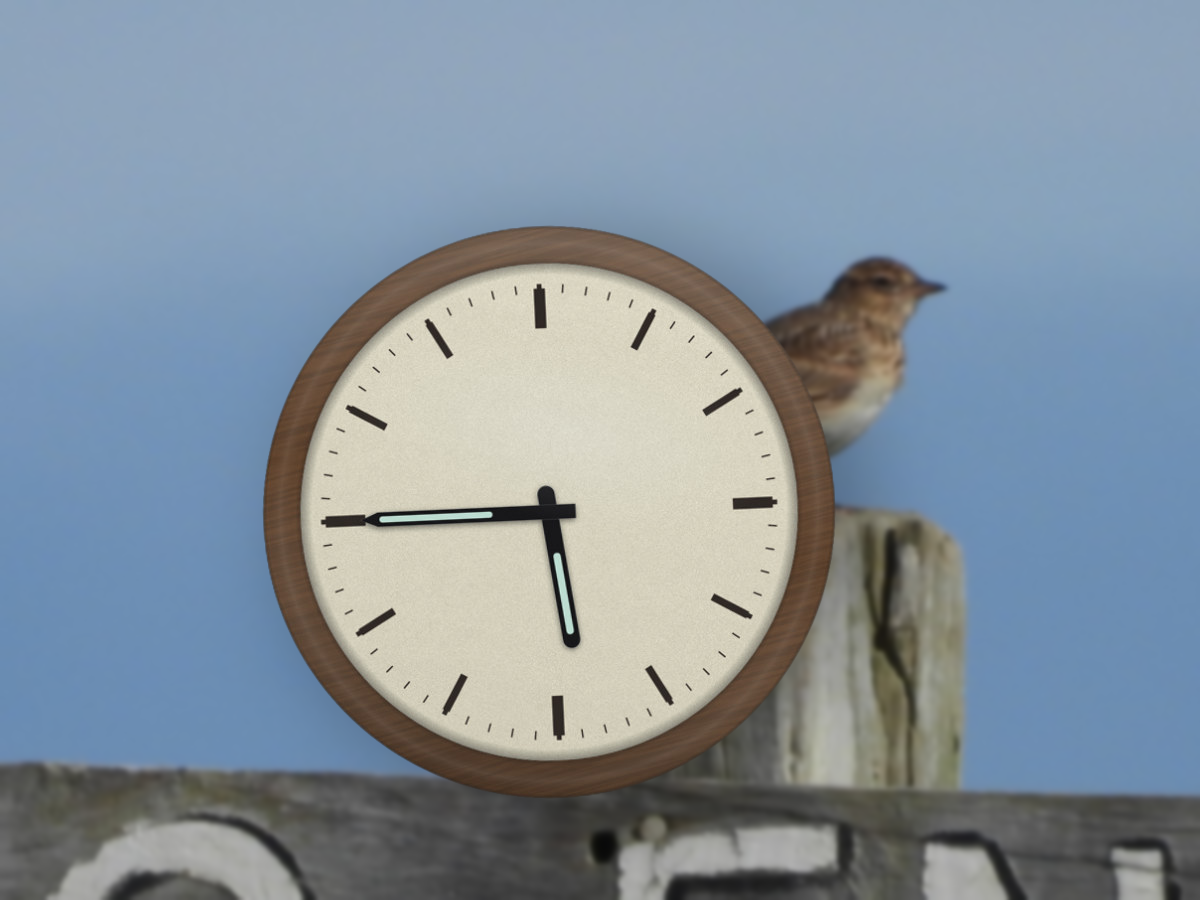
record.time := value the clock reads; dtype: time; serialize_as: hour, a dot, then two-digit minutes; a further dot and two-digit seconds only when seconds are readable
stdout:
5.45
